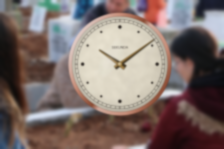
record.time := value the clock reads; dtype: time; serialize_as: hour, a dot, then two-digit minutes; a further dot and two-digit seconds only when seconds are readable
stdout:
10.09
